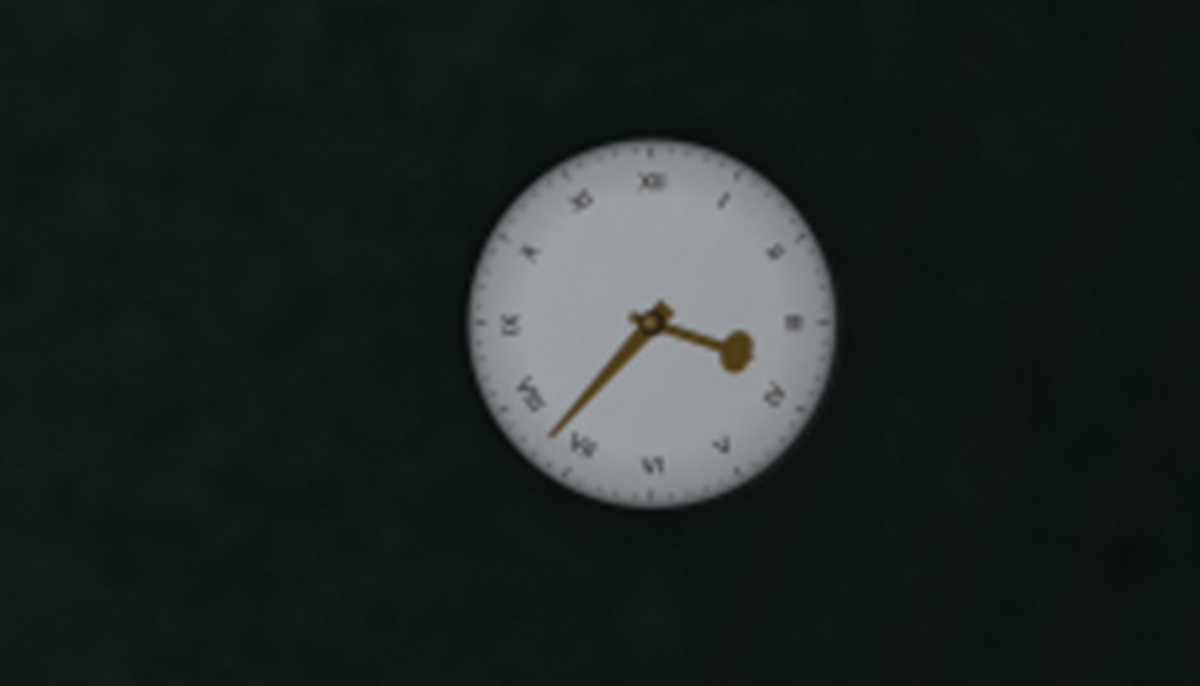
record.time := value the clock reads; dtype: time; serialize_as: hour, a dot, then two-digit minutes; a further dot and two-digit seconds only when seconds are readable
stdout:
3.37
